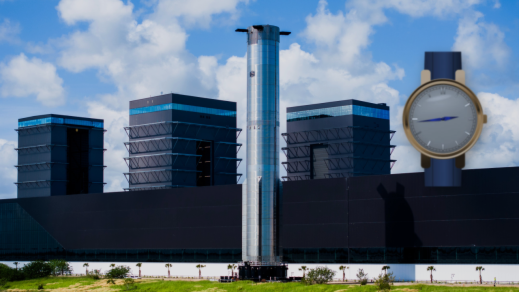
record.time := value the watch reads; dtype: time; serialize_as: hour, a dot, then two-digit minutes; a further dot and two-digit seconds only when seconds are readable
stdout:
2.44
